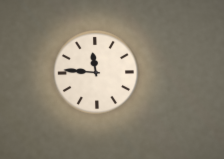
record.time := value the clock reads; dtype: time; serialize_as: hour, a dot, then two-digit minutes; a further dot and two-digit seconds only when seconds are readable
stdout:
11.46
